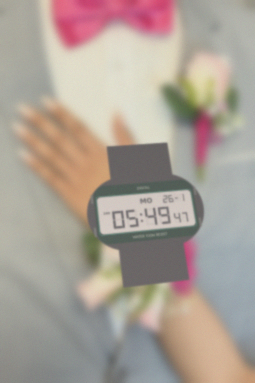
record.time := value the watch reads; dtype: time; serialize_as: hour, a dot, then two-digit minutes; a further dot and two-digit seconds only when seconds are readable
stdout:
5.49
